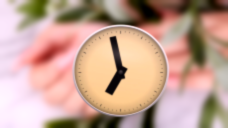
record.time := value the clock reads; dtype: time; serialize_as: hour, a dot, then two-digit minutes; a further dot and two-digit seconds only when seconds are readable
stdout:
6.58
